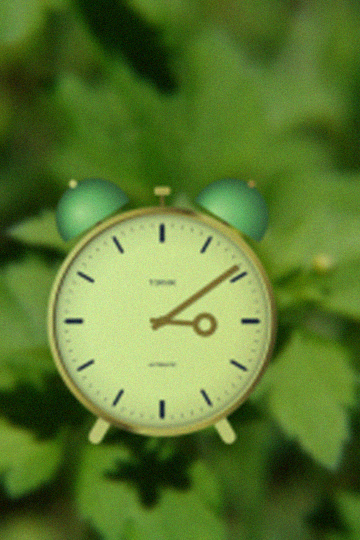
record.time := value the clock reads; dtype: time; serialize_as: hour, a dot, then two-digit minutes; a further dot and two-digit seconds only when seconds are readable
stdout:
3.09
